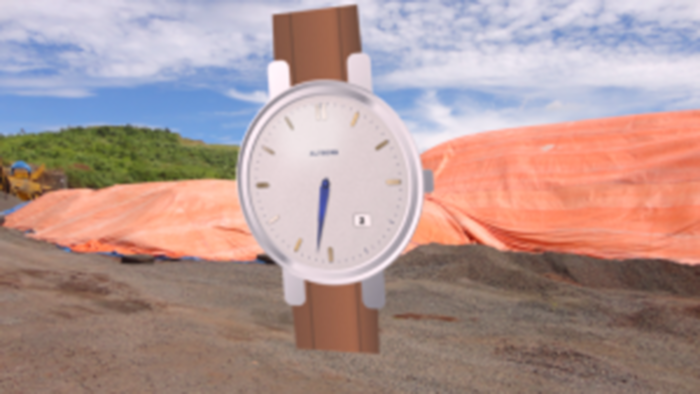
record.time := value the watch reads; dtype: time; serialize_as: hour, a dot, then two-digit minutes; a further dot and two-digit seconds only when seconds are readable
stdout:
6.32
